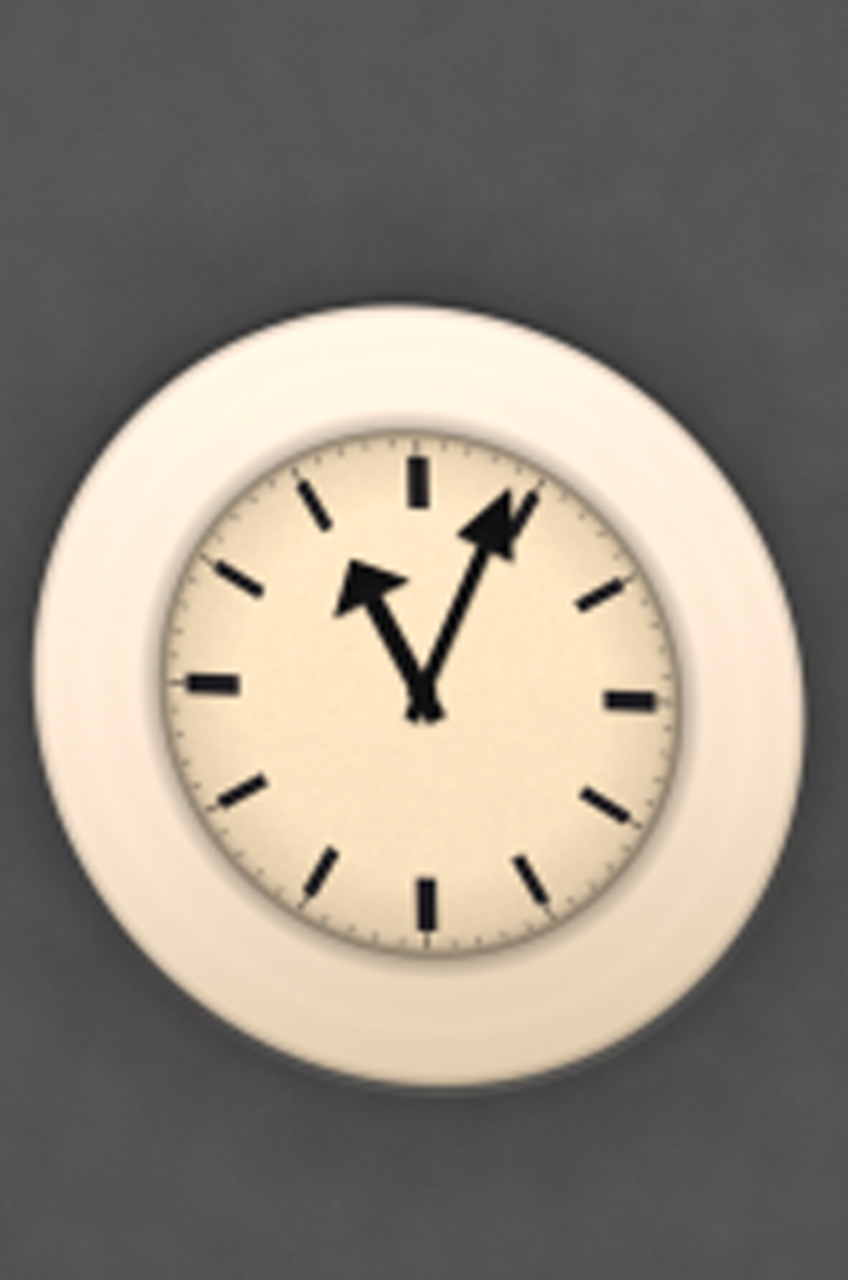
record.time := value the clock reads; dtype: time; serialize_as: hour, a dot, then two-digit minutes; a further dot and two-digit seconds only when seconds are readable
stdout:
11.04
